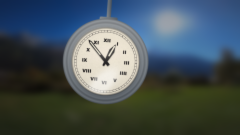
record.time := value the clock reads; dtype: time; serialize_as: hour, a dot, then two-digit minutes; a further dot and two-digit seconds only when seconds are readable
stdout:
12.53
